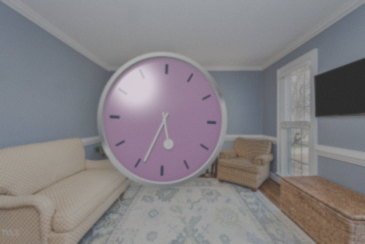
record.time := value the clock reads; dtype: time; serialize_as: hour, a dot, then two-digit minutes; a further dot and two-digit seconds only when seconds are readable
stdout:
5.34
